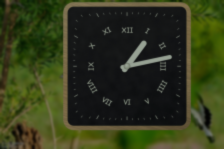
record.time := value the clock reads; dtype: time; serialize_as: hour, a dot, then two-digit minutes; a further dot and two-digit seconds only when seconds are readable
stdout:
1.13
